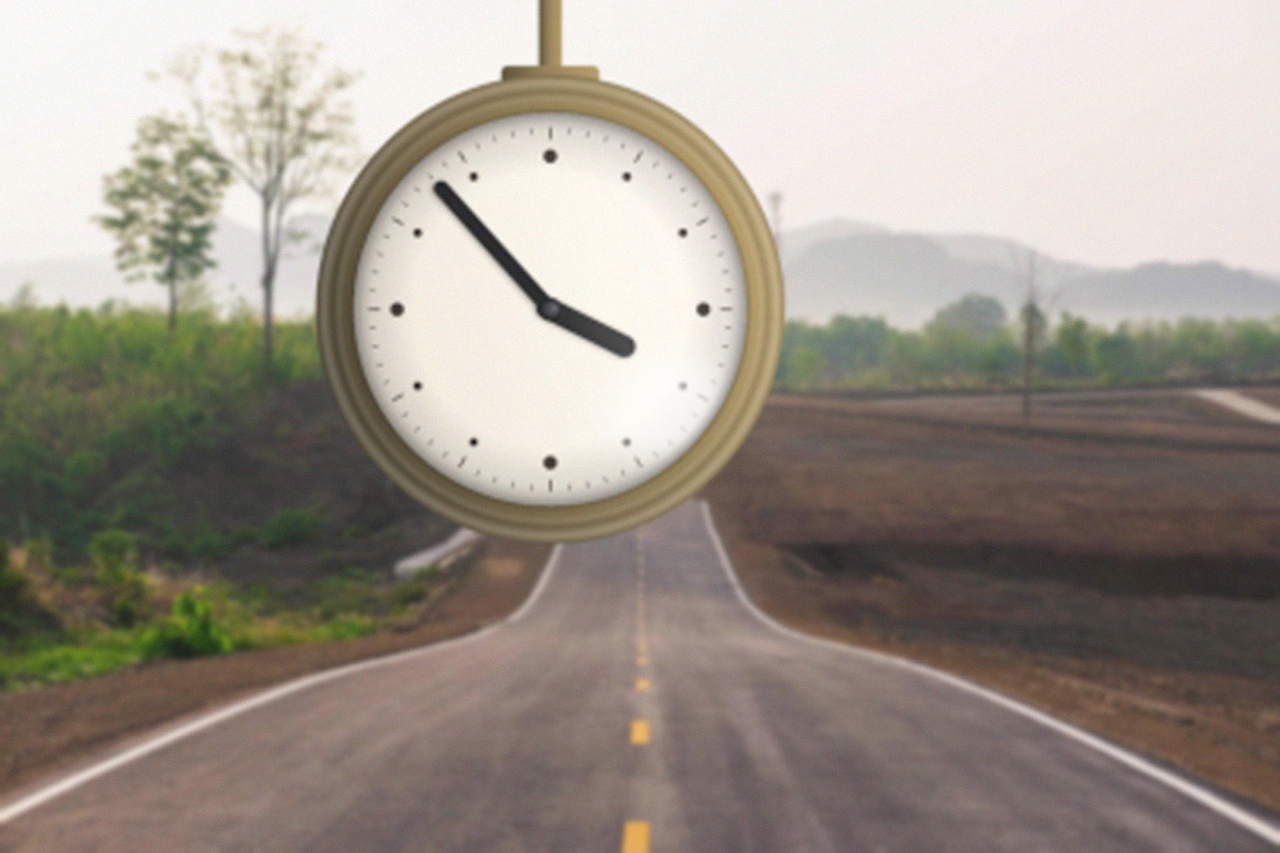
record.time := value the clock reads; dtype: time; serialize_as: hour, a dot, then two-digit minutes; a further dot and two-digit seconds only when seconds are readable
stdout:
3.53
